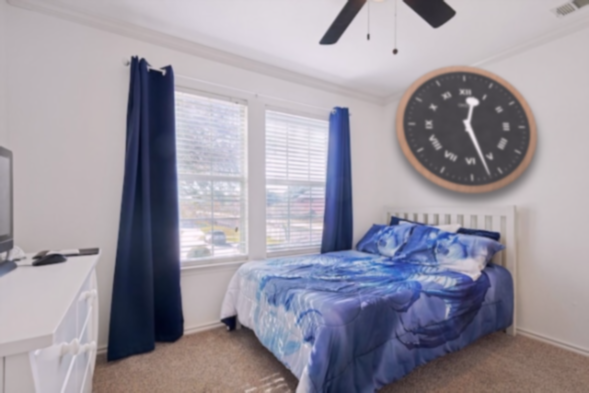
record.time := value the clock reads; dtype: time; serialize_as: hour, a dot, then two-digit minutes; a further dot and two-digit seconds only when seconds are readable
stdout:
12.27
